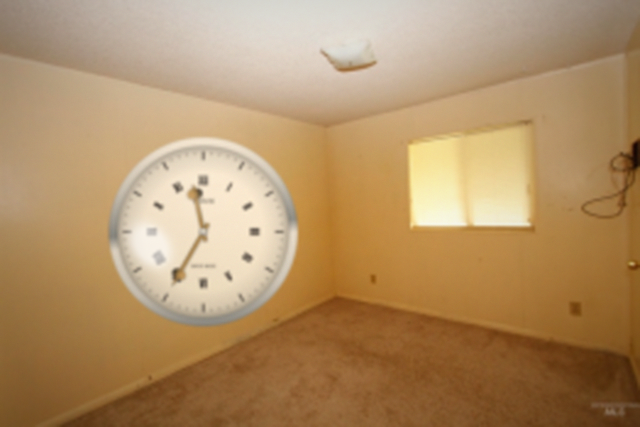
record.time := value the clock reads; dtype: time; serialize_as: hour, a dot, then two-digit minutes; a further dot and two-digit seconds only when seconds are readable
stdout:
11.35
